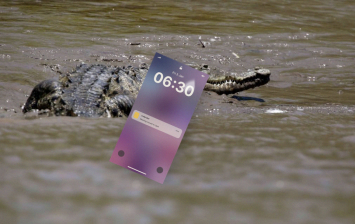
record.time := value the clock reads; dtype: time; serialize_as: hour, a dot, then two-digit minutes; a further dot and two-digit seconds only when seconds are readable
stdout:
6.30
